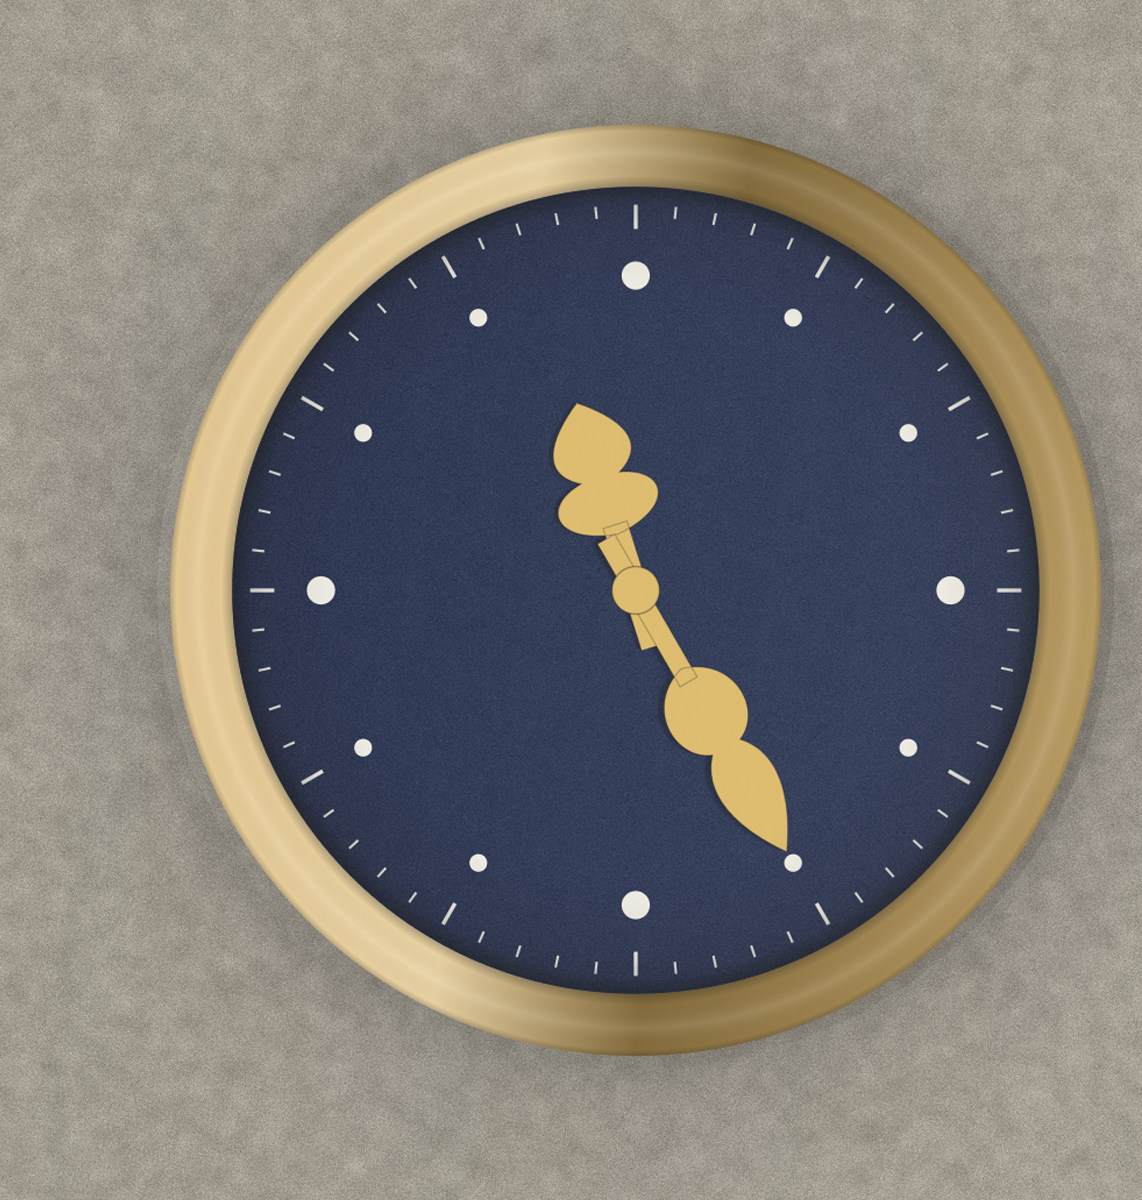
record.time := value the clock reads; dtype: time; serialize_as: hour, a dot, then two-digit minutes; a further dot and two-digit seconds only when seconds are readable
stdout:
11.25
